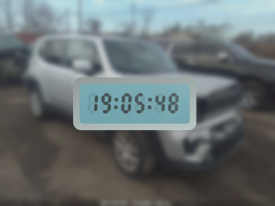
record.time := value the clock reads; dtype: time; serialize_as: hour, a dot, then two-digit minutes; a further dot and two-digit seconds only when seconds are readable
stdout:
19.05.48
